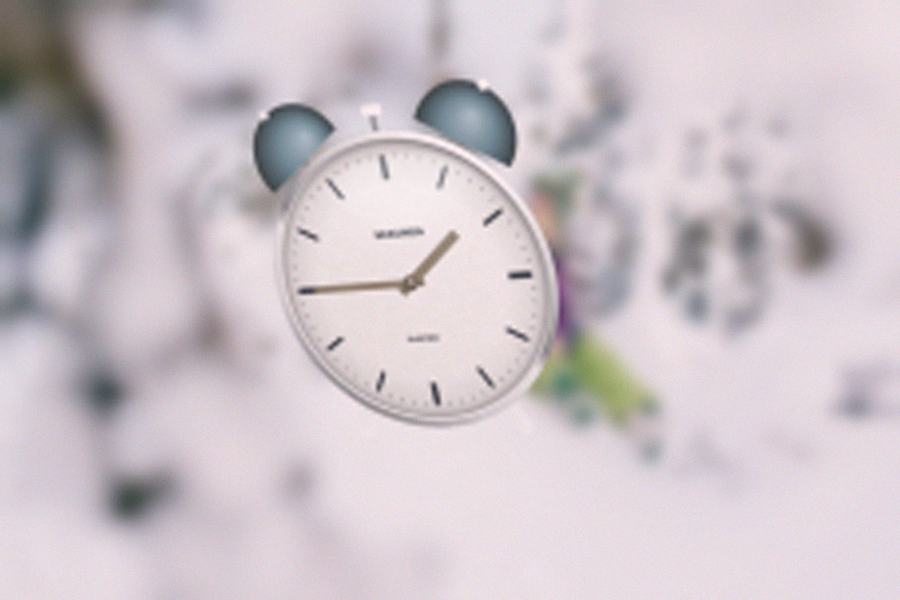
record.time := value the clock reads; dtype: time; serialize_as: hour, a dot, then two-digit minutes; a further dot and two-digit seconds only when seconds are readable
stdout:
1.45
